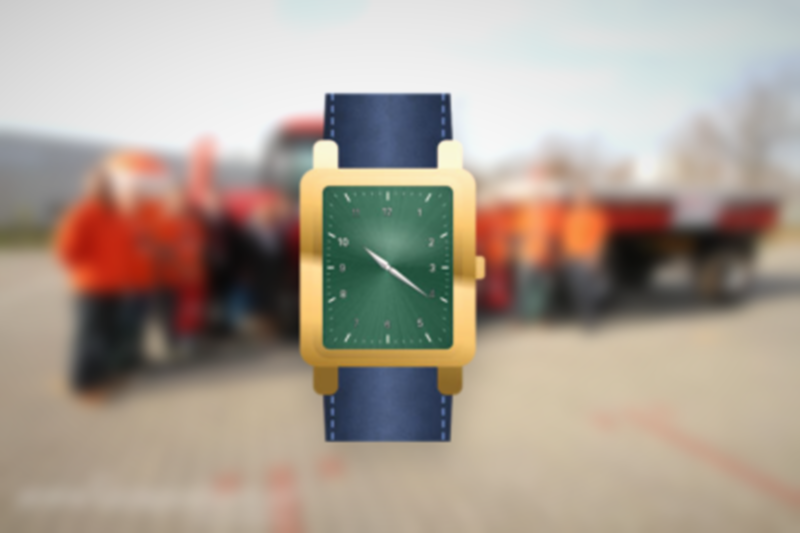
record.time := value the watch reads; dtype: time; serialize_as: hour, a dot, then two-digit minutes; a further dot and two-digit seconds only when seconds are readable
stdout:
10.21
